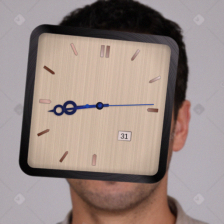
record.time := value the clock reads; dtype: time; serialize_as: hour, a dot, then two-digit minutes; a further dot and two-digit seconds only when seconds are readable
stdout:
8.43.14
